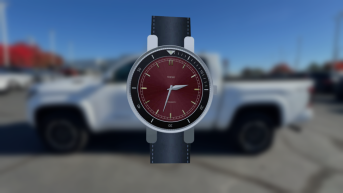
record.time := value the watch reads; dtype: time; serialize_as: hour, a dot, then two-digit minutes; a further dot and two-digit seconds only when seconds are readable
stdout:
2.33
